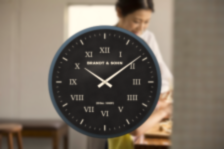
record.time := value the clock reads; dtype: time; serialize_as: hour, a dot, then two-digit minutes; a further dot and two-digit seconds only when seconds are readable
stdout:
10.09
